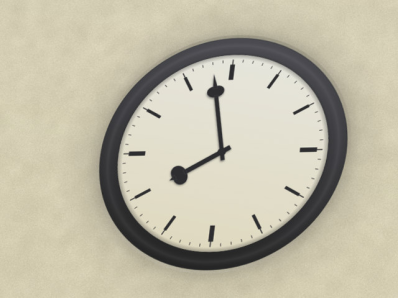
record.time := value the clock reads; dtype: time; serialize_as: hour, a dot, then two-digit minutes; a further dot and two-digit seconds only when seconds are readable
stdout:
7.58
